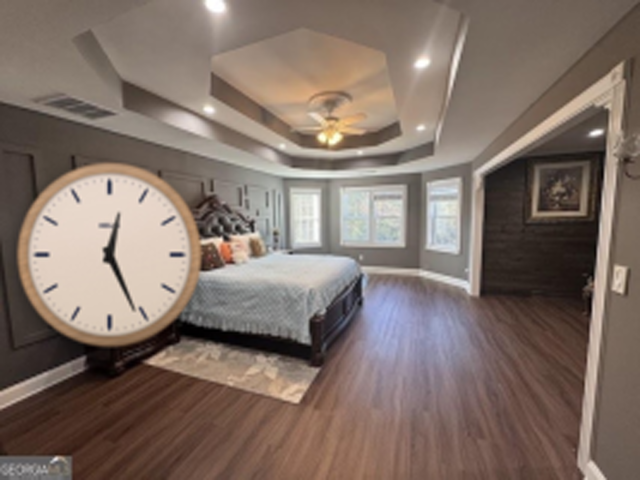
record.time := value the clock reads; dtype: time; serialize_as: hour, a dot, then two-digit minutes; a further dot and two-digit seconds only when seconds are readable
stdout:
12.26
